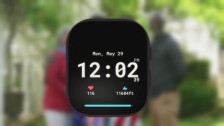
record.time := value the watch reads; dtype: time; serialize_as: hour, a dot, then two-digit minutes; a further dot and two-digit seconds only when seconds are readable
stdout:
12.02
